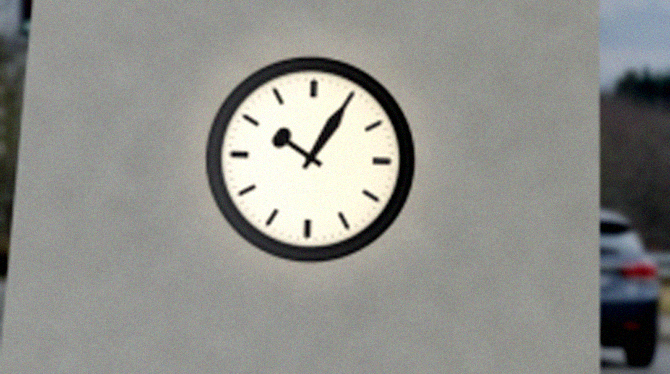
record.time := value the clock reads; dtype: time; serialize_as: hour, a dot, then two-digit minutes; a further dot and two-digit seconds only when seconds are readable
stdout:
10.05
